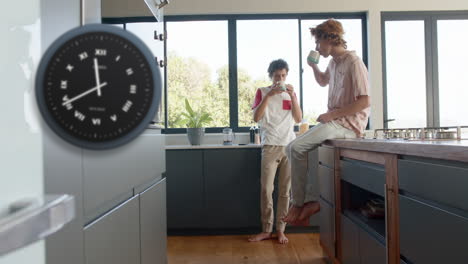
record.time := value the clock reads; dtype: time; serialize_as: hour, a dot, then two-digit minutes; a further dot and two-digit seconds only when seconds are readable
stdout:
11.40
